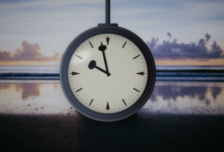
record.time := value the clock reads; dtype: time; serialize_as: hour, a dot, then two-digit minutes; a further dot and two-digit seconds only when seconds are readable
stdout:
9.58
